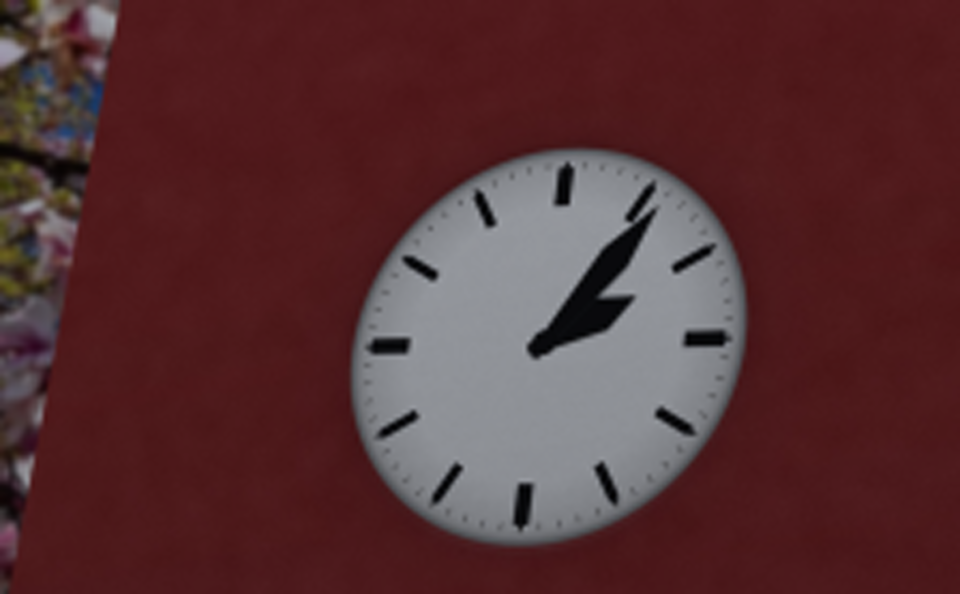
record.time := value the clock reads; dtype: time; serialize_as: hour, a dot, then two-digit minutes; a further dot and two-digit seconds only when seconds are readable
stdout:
2.06
